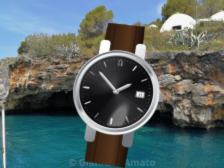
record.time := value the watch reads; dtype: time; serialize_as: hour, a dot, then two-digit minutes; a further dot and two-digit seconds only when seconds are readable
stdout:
1.52
